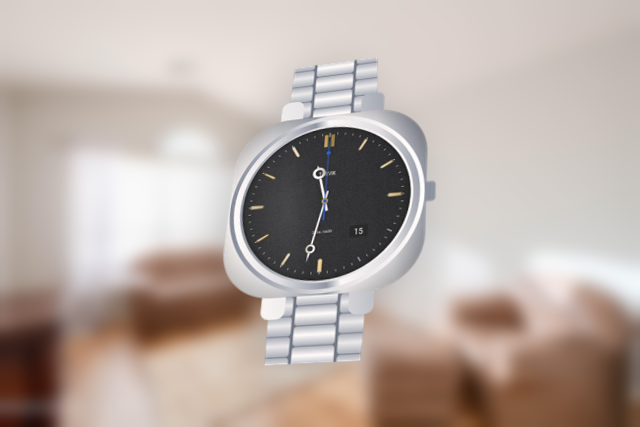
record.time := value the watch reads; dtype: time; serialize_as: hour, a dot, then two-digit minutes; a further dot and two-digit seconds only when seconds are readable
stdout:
11.32.00
